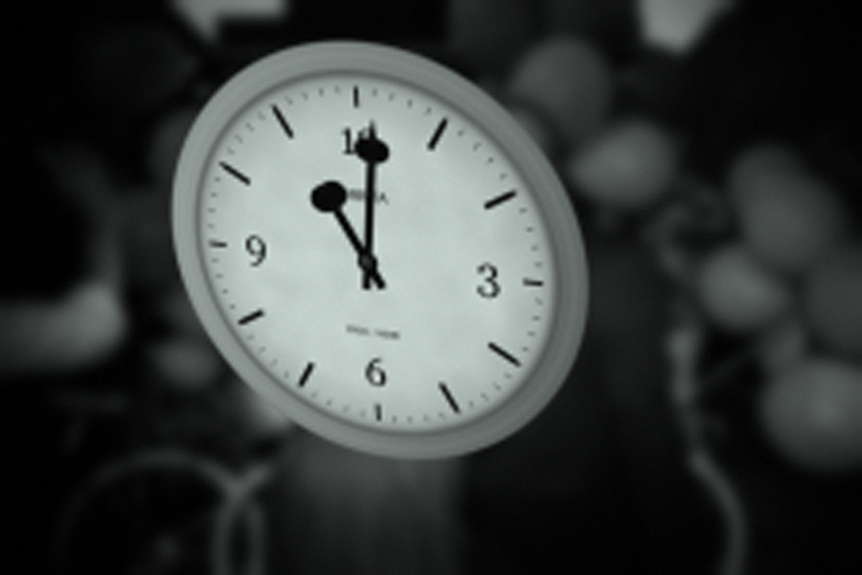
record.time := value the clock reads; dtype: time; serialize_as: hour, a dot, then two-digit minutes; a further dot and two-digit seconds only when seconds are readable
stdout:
11.01
